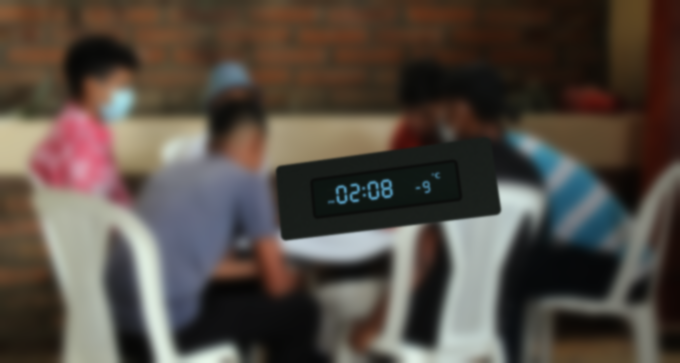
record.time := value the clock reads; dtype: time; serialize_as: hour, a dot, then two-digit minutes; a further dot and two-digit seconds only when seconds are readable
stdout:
2.08
